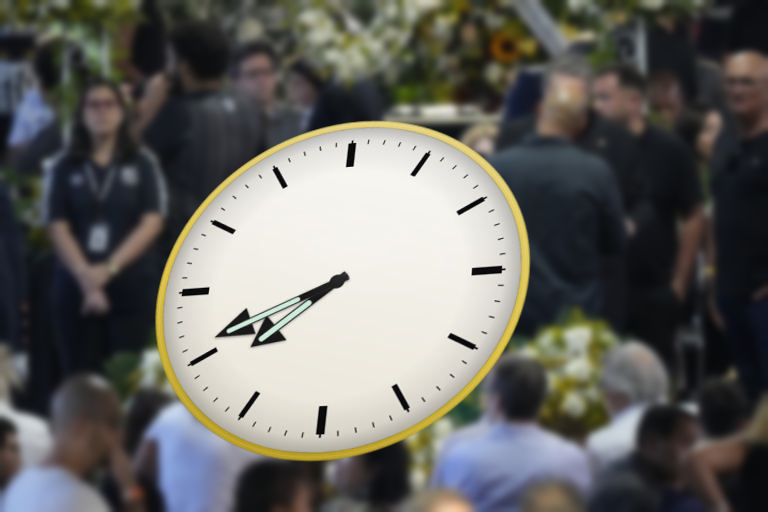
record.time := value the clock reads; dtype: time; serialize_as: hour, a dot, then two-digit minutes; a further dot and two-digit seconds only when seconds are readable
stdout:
7.41
